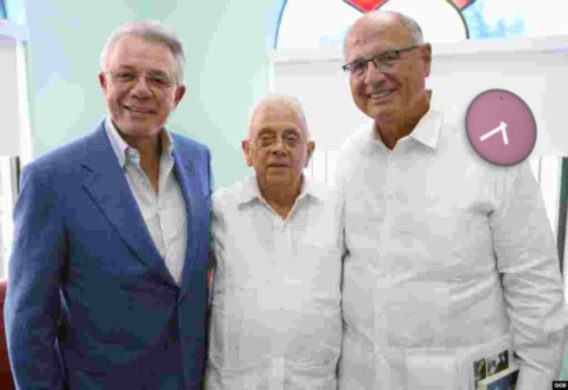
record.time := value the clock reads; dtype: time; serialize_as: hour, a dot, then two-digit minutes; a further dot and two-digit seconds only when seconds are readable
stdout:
5.40
